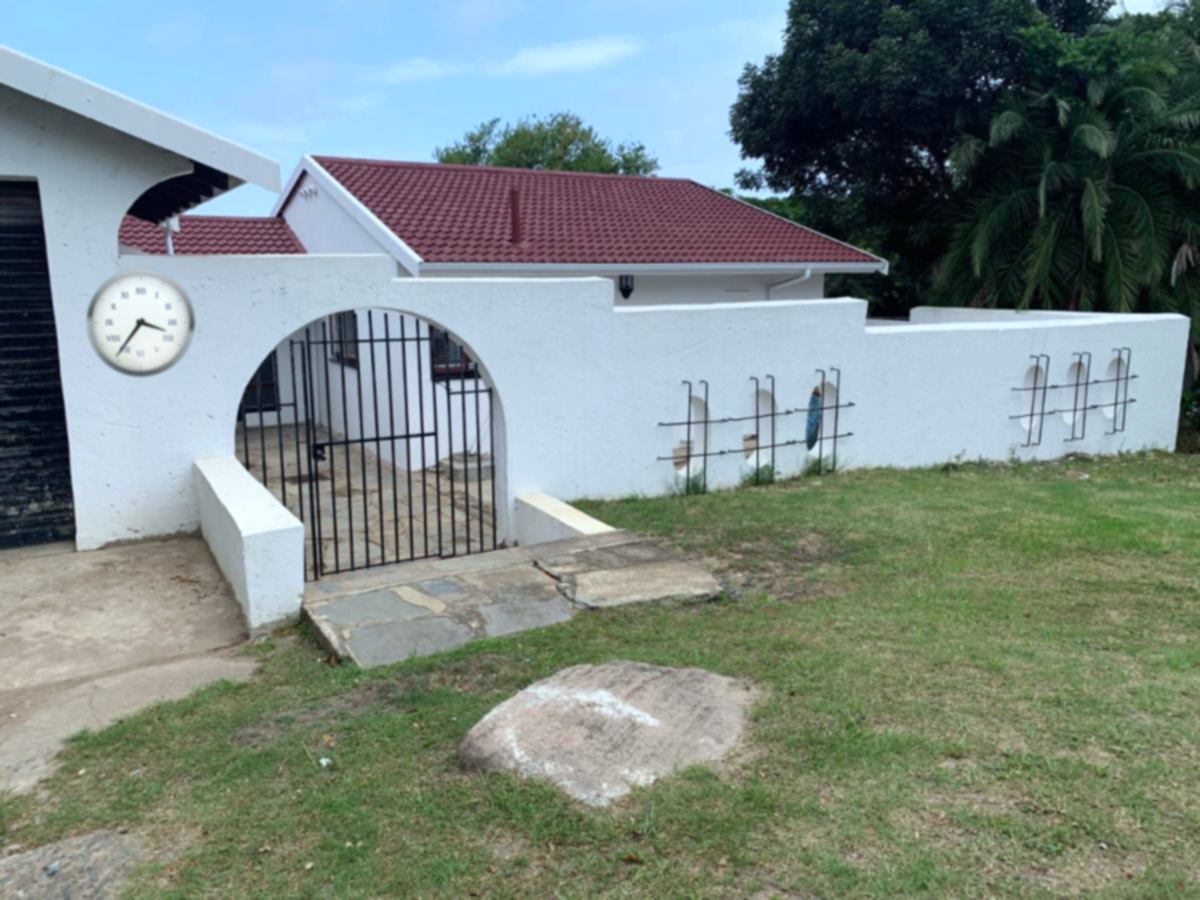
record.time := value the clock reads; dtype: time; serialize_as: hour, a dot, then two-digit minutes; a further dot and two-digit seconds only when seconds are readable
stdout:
3.36
